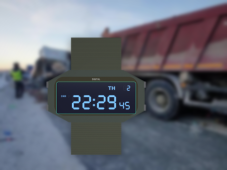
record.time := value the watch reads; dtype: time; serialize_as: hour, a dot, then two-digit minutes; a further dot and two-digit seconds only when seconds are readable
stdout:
22.29.45
